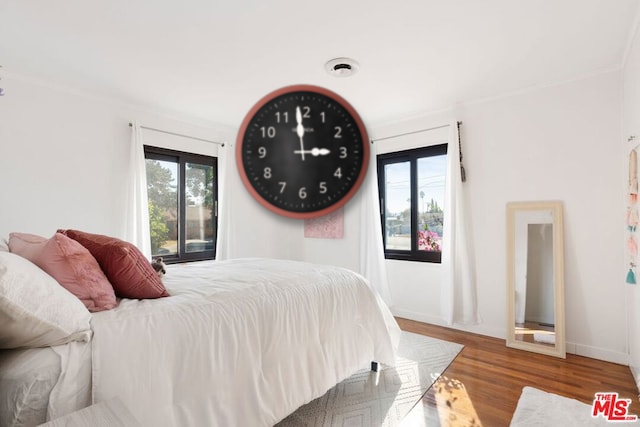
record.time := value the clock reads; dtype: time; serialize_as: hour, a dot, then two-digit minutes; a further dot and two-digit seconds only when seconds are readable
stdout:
2.59
